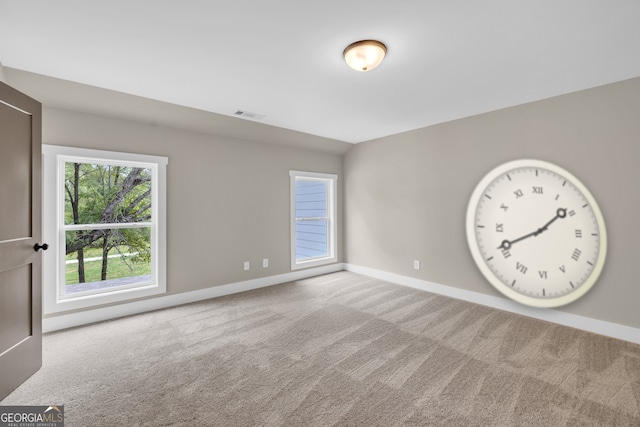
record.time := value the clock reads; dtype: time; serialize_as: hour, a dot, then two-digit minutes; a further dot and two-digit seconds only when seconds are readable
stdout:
1.41
